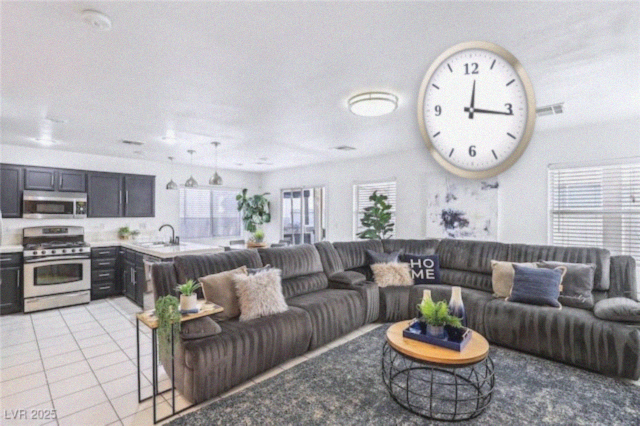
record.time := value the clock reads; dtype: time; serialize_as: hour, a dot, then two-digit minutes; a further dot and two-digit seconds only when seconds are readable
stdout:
12.16
